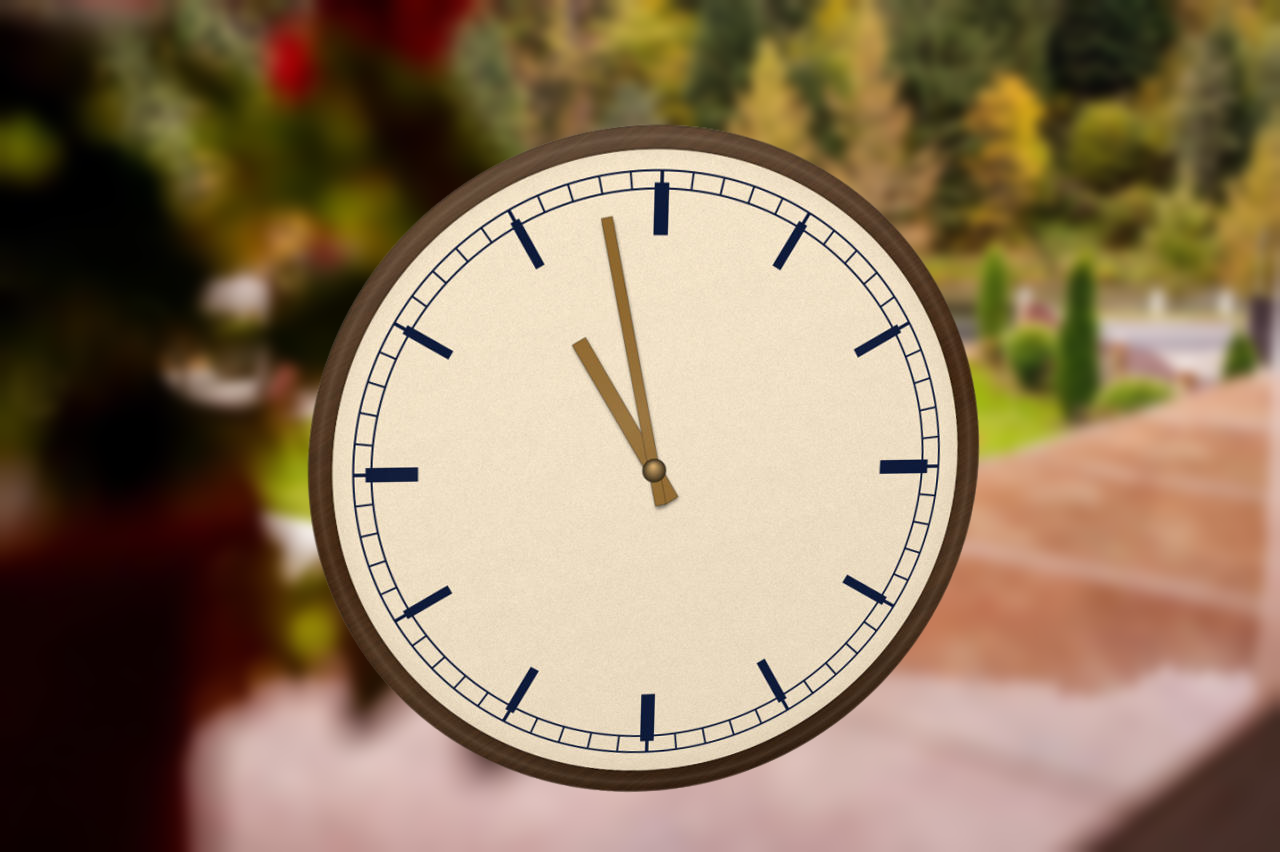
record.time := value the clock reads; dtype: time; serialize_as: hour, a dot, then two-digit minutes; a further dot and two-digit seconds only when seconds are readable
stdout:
10.58
